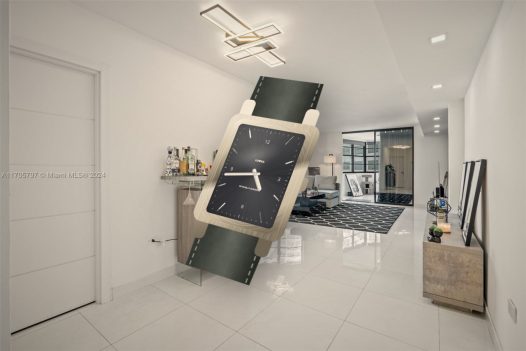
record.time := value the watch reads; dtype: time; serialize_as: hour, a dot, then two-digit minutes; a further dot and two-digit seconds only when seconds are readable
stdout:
4.43
